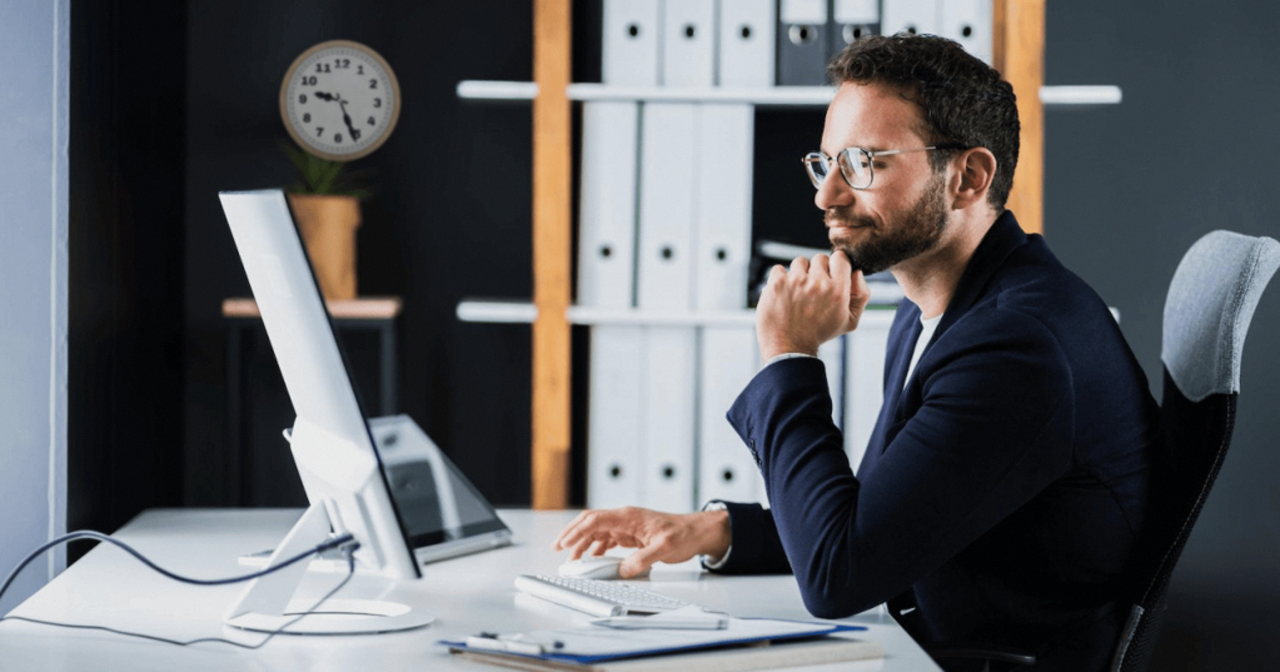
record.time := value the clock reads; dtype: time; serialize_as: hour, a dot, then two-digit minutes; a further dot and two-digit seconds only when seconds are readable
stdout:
9.26
